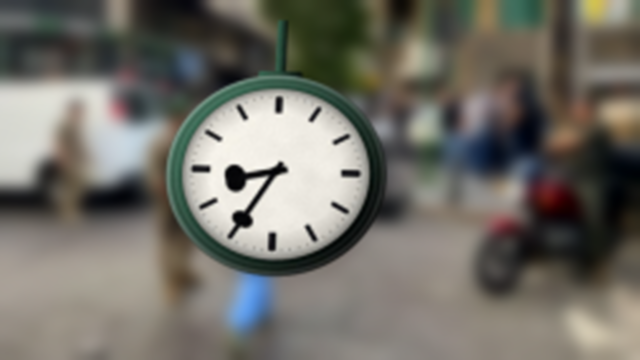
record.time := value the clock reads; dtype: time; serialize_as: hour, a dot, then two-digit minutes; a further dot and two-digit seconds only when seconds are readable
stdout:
8.35
